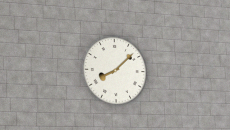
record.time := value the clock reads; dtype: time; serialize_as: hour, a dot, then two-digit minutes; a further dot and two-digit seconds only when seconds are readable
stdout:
8.08
